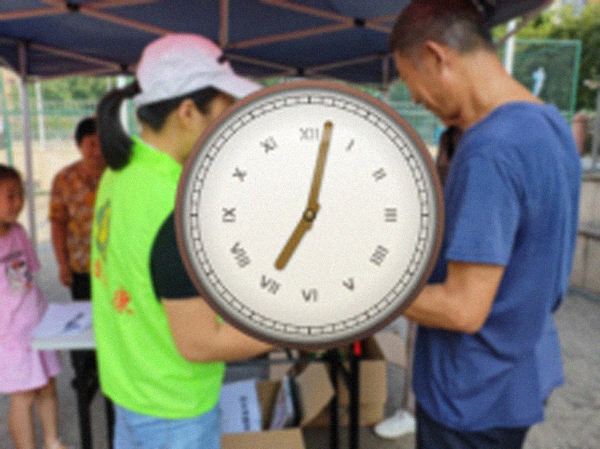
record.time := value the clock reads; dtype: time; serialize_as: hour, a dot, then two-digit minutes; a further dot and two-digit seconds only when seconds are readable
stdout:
7.02
